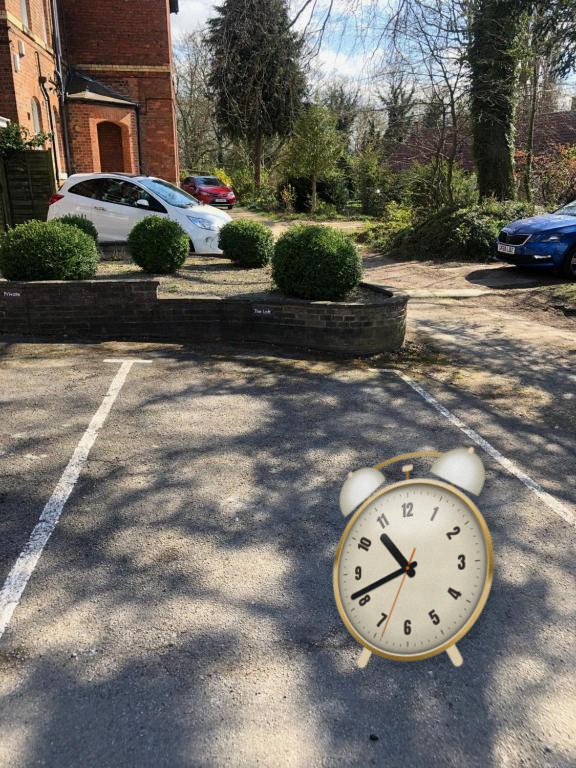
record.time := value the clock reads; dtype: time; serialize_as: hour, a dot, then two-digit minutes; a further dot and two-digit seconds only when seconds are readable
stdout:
10.41.34
